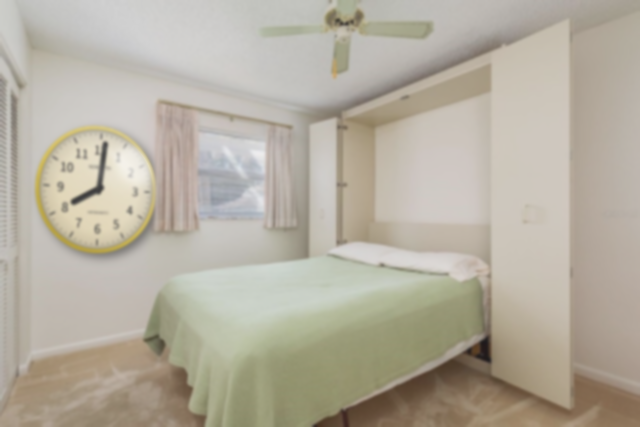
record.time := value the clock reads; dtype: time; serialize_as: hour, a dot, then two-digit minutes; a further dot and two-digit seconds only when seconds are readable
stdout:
8.01
